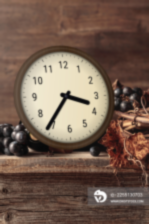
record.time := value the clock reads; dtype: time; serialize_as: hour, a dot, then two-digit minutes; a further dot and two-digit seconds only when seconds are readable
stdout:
3.36
